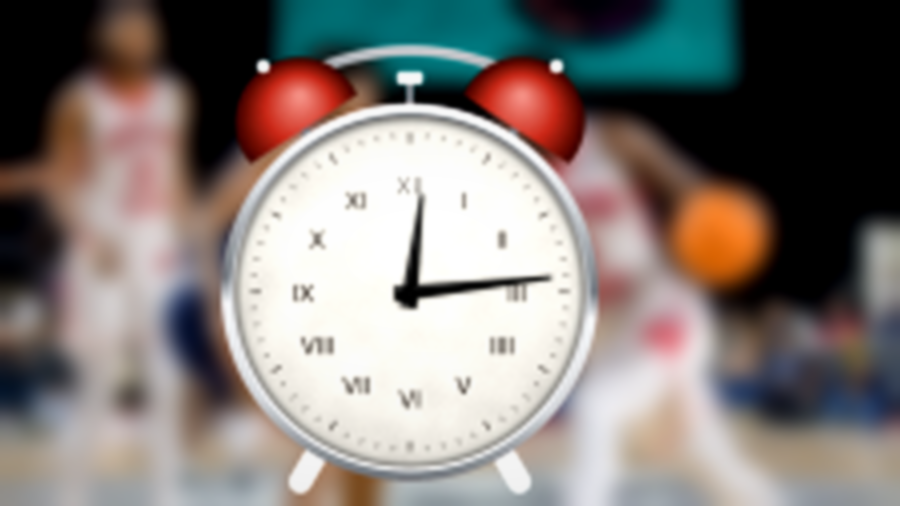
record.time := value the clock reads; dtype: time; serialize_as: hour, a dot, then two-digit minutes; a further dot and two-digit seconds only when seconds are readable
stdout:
12.14
